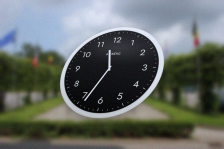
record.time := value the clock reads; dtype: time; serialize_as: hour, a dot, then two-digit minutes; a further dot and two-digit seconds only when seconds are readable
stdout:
11.34
